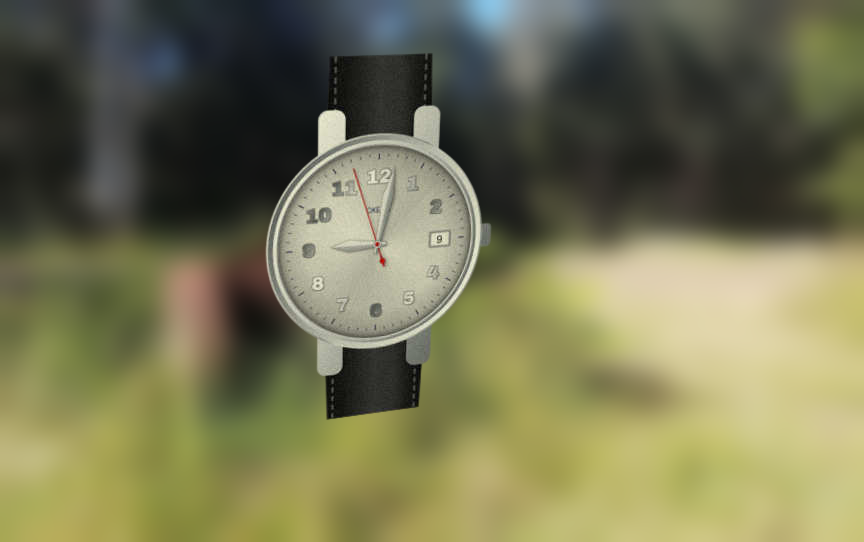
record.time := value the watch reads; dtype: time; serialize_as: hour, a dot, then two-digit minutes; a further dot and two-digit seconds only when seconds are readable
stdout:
9.01.57
